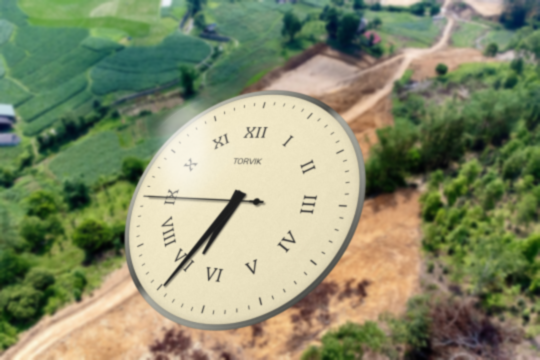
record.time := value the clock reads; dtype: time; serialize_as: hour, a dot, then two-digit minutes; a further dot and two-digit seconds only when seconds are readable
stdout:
6.34.45
